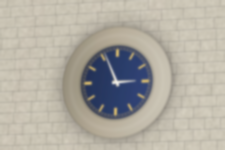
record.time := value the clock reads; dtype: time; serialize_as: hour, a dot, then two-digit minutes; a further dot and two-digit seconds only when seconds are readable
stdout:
2.56
